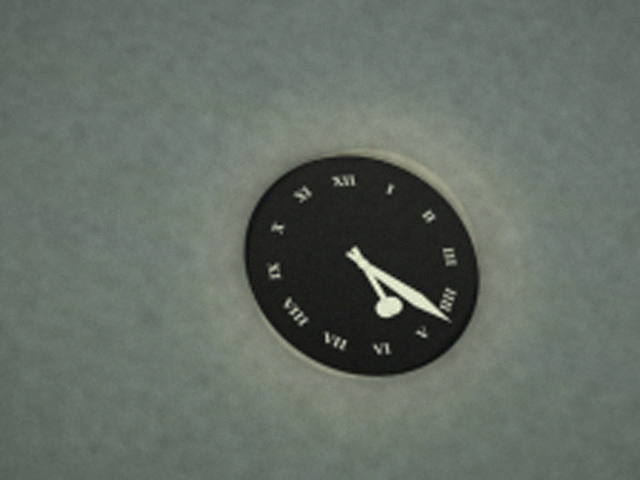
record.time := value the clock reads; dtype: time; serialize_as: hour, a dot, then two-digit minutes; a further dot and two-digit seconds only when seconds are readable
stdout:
5.22
